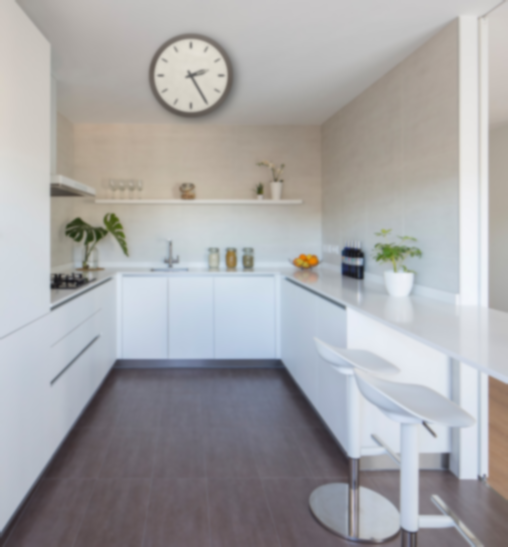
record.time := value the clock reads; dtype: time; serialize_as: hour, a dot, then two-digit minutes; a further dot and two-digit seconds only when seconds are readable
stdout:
2.25
